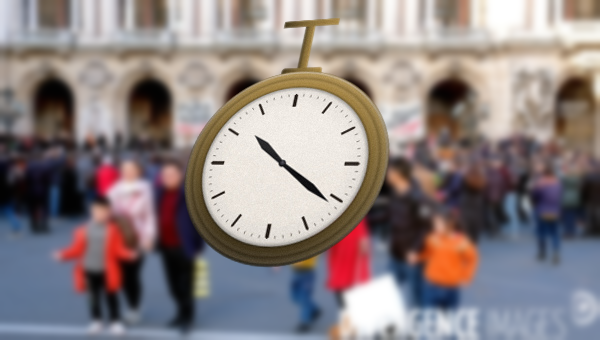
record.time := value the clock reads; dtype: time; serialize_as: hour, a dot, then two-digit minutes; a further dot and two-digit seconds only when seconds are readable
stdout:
10.21
